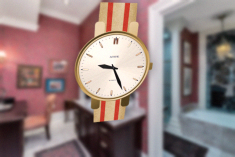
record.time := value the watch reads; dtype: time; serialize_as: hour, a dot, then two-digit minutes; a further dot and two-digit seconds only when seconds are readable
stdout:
9.26
